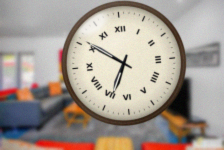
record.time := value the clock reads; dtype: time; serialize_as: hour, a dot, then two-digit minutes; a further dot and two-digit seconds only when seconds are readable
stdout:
6.51
